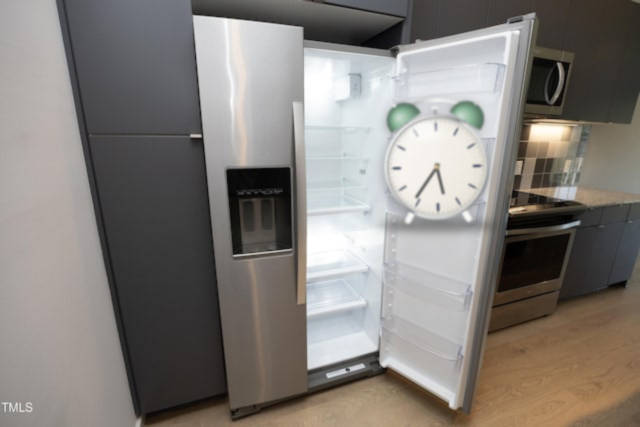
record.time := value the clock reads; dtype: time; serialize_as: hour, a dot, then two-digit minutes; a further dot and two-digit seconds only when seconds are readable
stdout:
5.36
